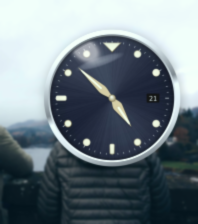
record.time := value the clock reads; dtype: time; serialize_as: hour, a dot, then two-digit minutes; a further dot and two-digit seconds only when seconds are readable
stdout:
4.52
